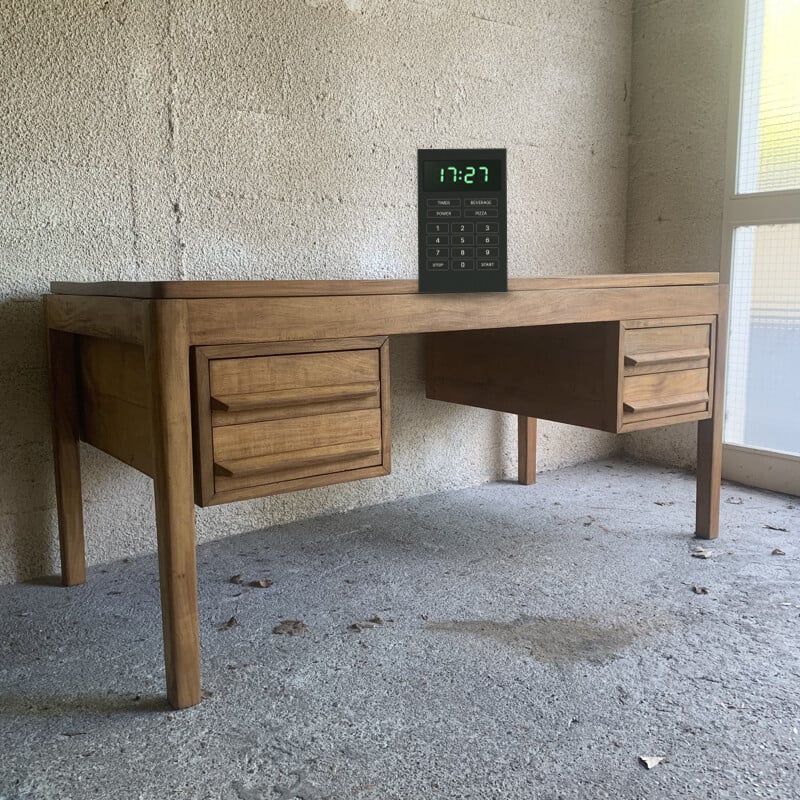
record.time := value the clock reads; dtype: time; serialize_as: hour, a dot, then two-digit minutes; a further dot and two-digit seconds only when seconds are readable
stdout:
17.27
